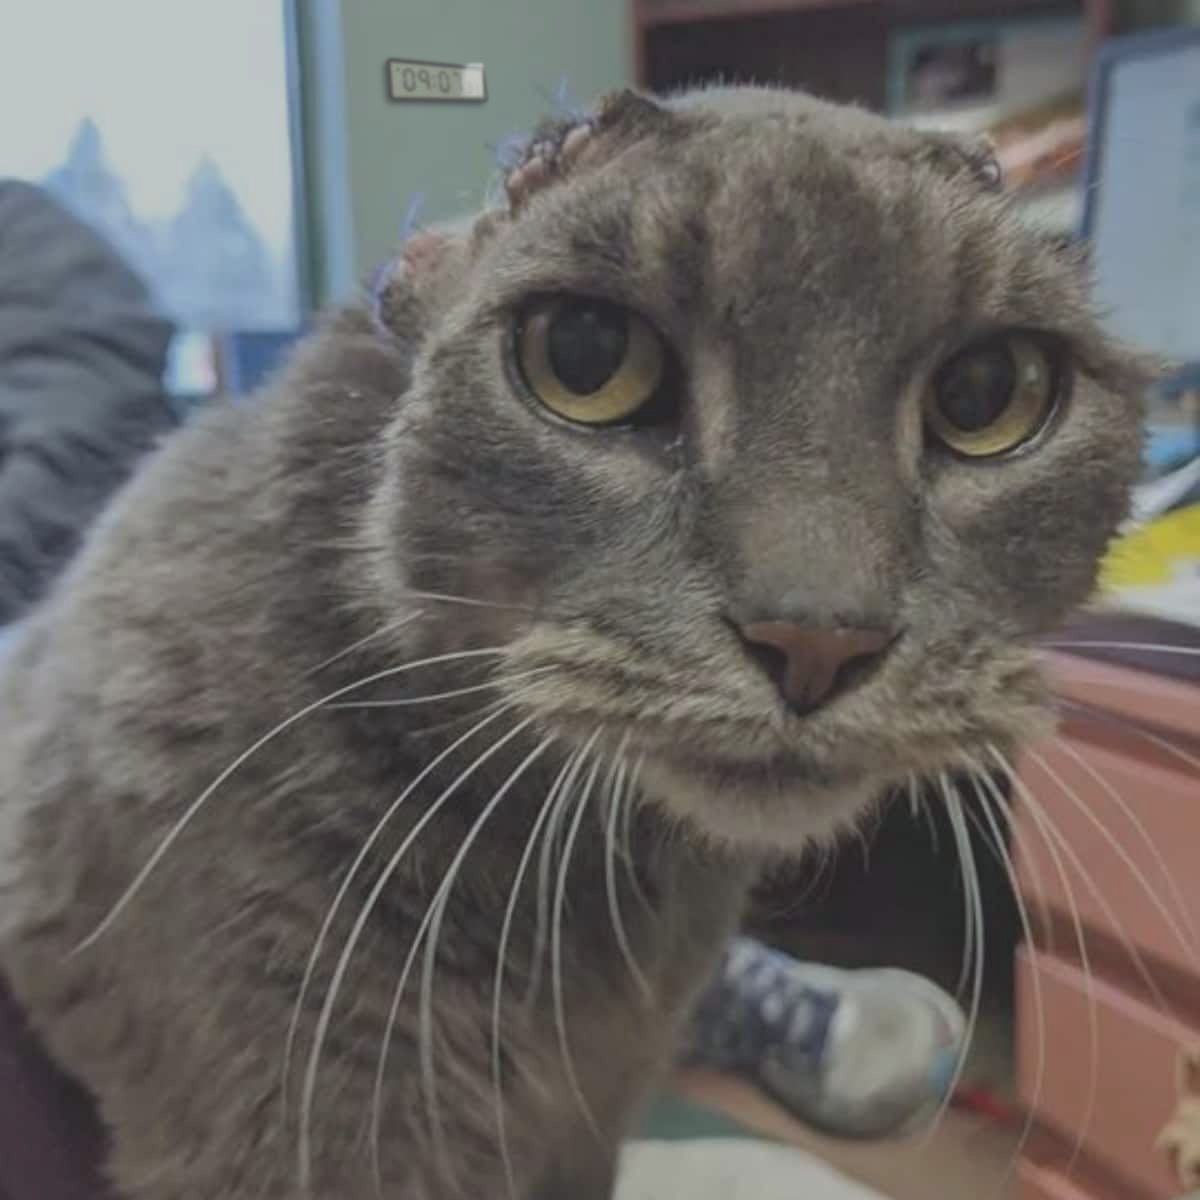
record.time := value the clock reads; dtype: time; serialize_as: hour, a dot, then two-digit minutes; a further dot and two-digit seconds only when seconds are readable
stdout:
9.07
